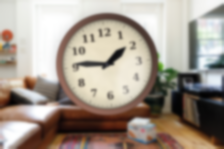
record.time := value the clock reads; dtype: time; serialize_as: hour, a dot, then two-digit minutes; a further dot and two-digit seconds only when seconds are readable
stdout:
1.46
